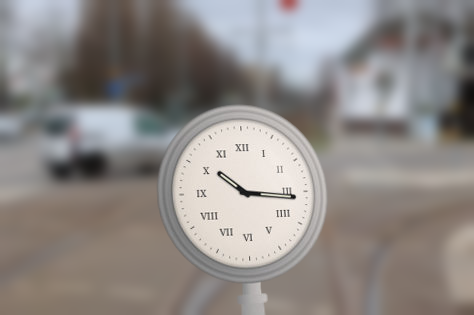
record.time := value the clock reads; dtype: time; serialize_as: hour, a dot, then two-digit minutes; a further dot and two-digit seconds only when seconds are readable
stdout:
10.16
